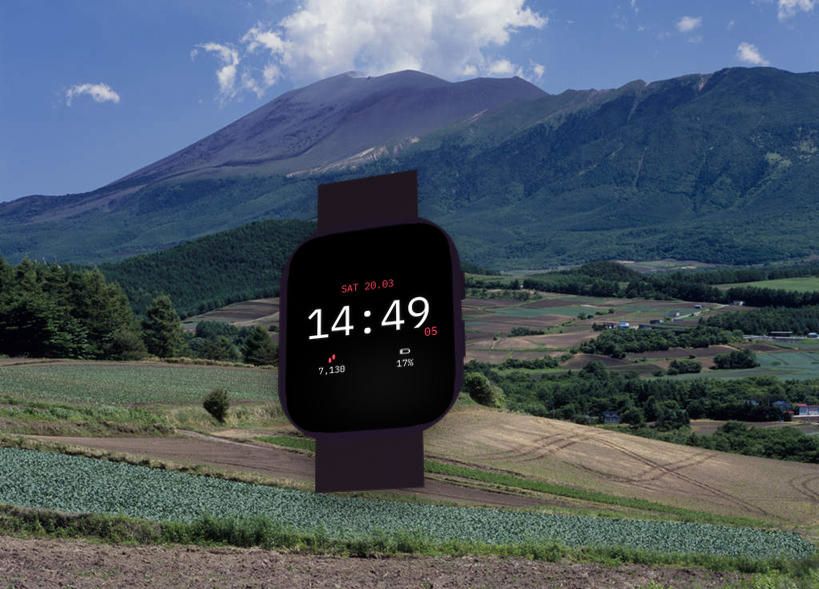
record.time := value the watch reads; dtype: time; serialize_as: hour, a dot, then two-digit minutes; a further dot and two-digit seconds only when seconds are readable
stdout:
14.49.05
